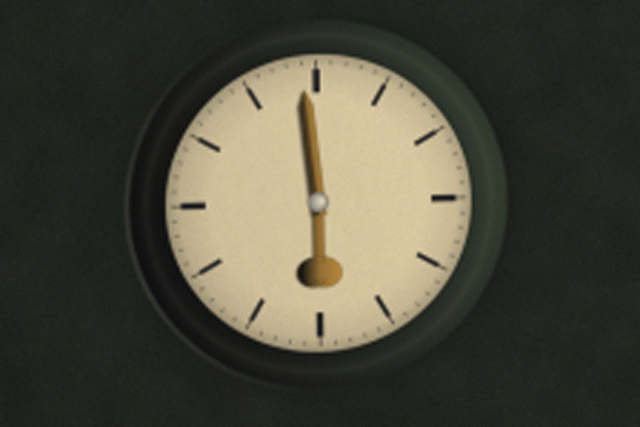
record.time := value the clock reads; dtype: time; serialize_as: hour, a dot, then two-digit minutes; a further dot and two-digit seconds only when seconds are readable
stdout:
5.59
